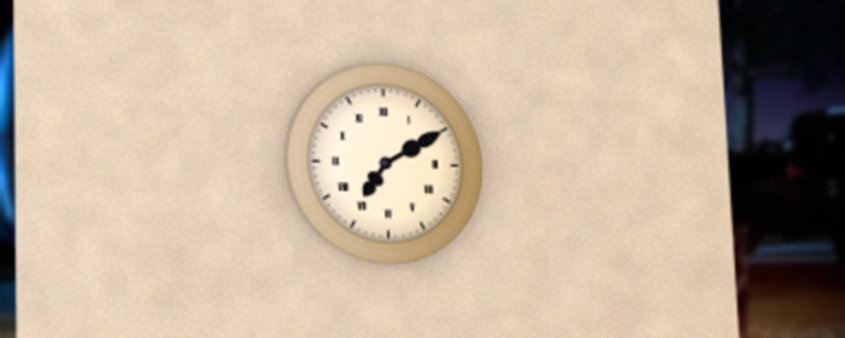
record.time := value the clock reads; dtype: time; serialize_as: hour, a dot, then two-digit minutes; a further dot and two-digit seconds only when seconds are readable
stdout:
7.10
